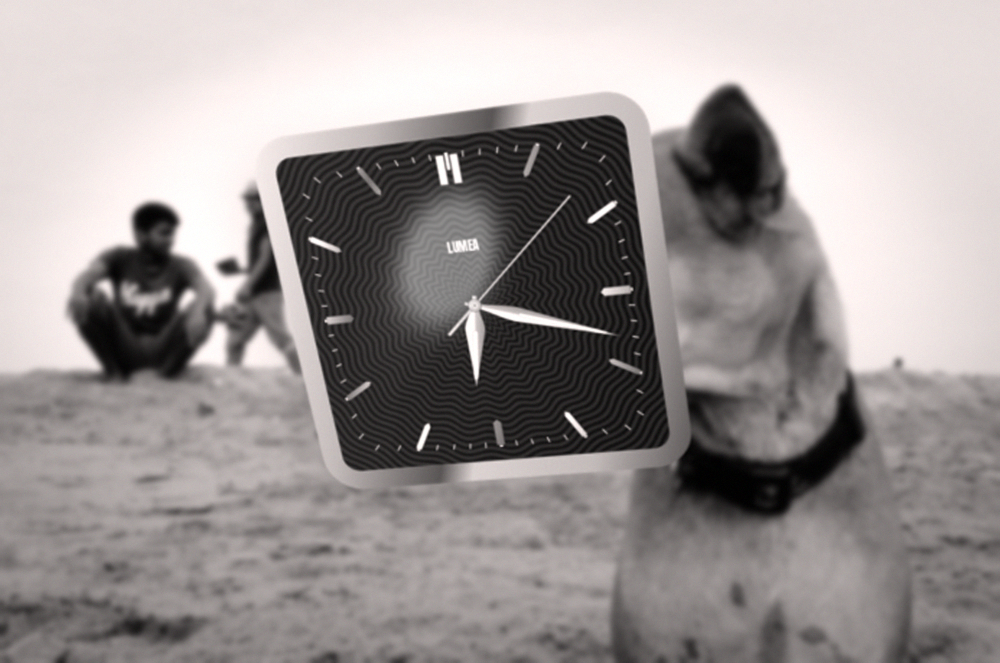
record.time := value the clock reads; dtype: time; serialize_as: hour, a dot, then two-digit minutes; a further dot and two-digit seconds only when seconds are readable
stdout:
6.18.08
